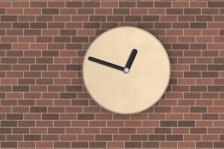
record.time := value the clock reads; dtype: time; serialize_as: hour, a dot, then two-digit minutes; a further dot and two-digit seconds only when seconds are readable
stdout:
12.48
